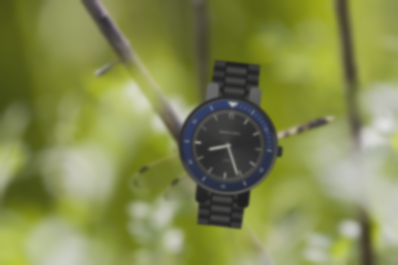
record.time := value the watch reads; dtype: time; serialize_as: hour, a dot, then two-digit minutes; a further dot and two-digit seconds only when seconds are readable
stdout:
8.26
